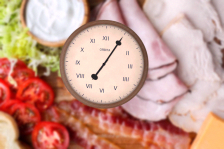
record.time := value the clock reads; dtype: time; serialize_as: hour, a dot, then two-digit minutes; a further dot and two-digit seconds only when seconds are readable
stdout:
7.05
